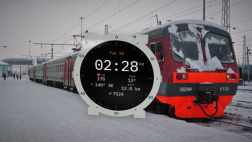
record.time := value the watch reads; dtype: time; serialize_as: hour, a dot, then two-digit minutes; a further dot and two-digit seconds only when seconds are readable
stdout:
2.28
